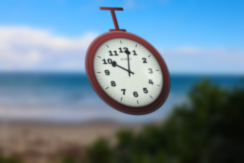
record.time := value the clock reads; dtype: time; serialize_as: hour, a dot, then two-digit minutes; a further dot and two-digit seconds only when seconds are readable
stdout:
10.02
